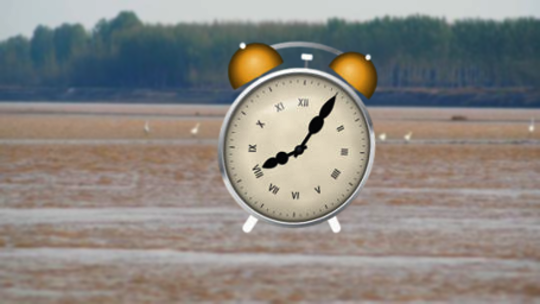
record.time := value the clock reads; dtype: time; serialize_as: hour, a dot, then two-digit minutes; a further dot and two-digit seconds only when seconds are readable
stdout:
8.05
